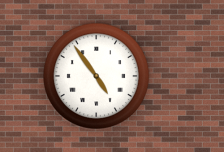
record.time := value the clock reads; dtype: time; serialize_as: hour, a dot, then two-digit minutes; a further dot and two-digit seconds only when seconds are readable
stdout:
4.54
